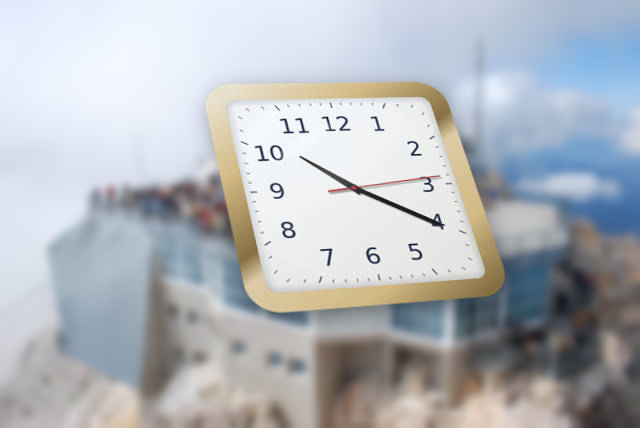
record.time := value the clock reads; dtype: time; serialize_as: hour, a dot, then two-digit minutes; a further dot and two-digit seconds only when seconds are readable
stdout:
10.20.14
